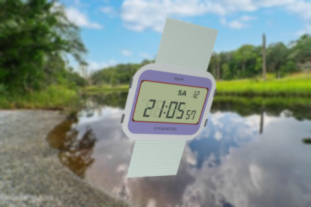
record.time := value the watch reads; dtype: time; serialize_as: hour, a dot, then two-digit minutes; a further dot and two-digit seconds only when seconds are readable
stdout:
21.05.57
